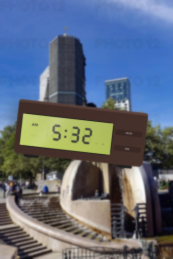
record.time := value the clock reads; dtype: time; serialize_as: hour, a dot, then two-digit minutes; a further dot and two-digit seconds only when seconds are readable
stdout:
5.32
